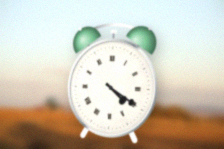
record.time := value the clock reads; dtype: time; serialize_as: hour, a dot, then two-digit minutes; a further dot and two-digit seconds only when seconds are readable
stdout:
4.20
